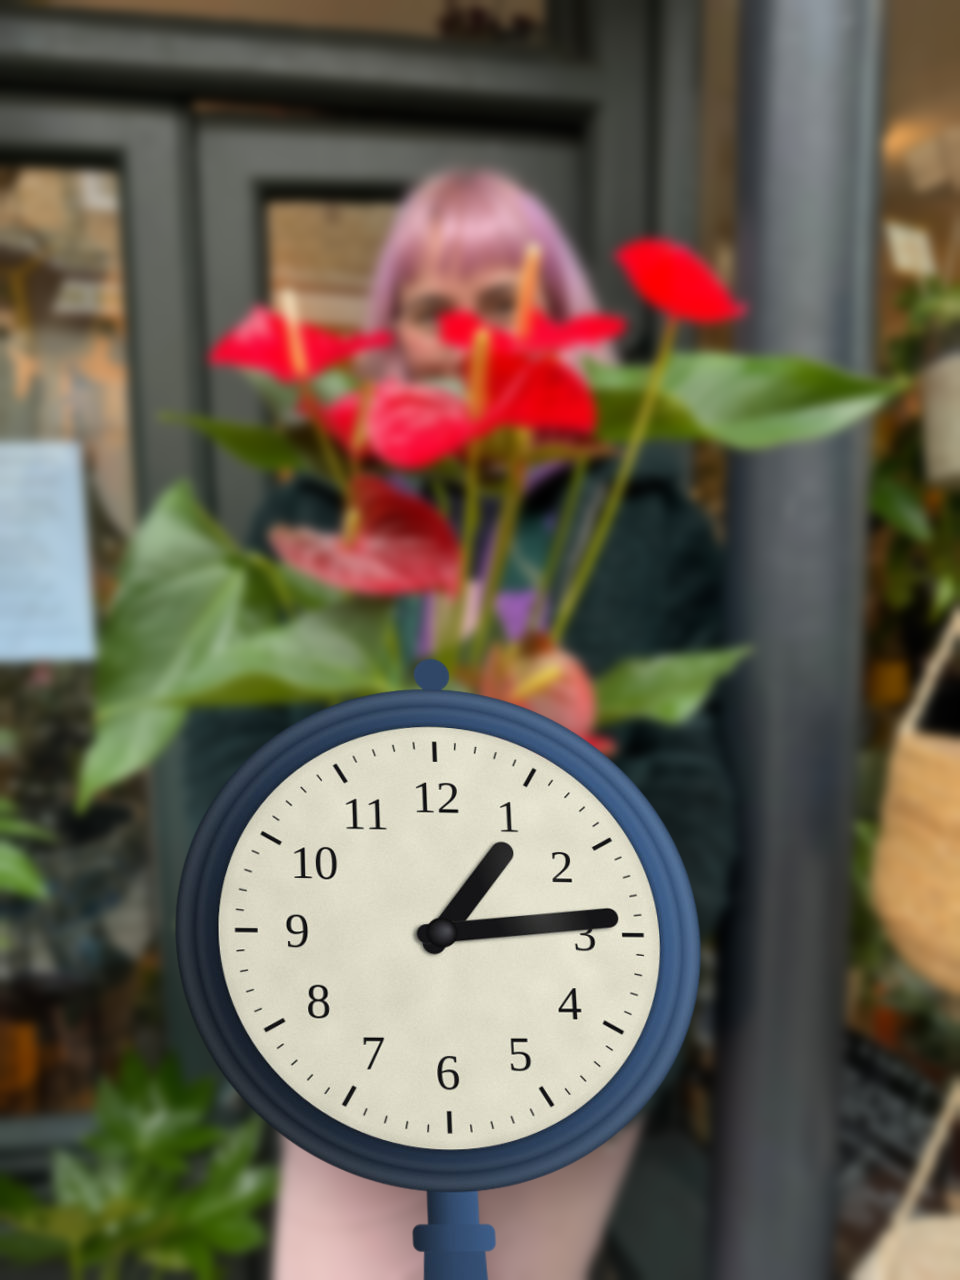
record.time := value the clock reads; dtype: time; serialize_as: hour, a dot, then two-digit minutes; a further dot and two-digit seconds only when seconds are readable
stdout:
1.14
